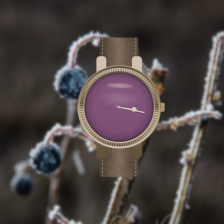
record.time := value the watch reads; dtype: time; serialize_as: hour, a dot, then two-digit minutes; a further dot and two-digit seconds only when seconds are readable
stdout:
3.17
